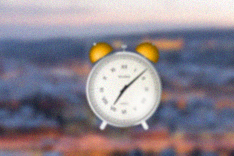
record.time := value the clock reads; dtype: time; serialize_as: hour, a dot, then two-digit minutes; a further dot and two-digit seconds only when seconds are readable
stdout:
7.08
